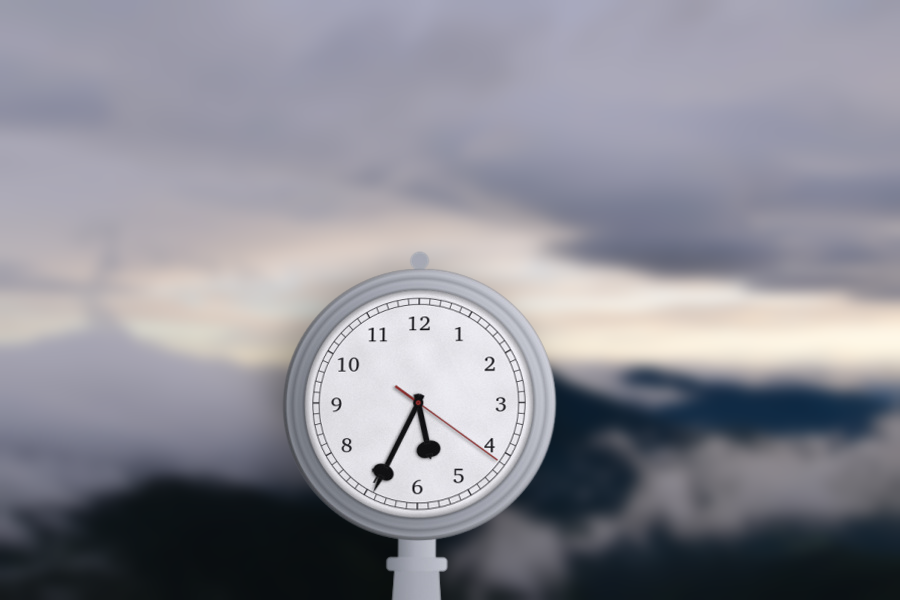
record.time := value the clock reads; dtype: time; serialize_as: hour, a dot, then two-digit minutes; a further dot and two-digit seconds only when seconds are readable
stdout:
5.34.21
